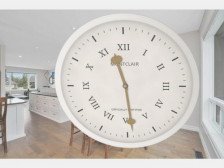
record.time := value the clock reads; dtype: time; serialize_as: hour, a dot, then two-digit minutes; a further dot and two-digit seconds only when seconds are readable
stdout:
11.29
